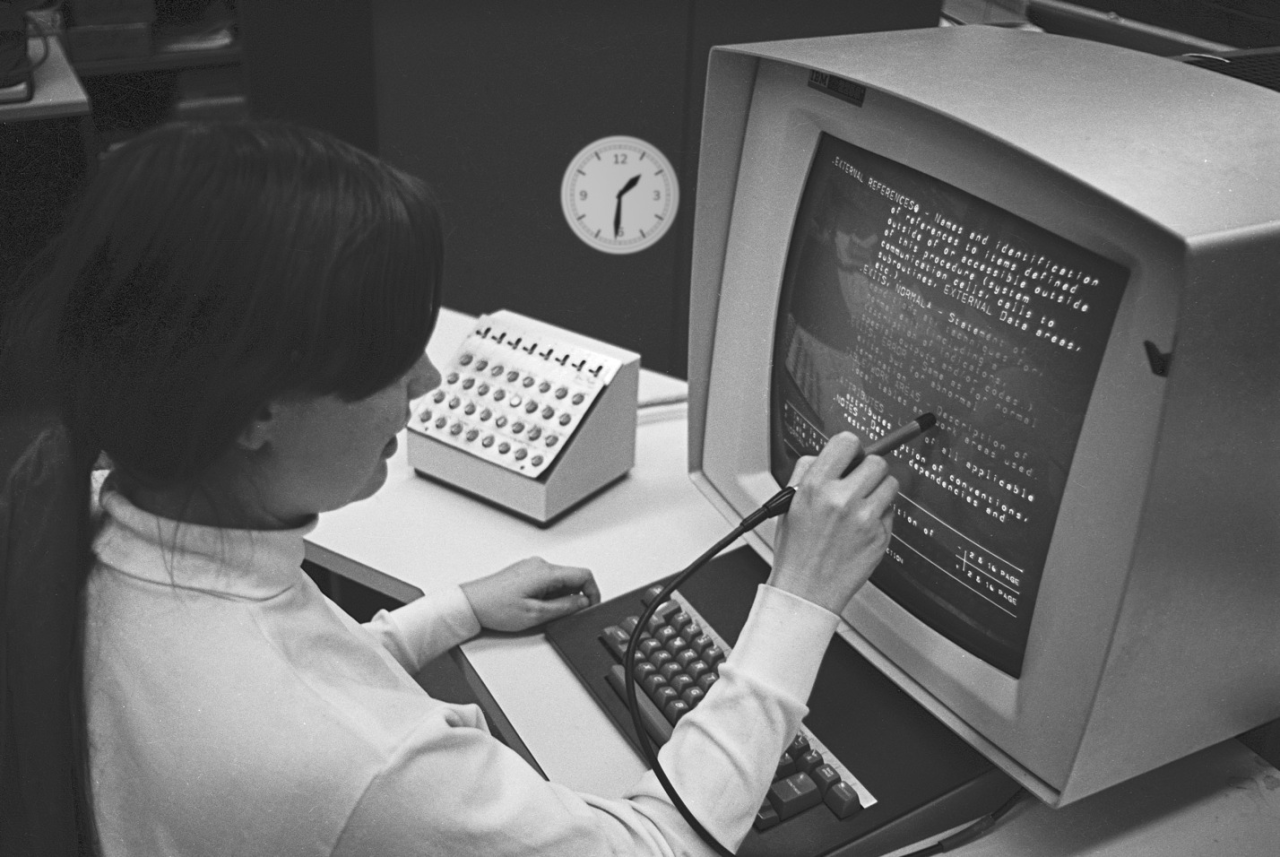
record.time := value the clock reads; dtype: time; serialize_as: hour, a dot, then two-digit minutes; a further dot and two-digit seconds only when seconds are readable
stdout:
1.31
